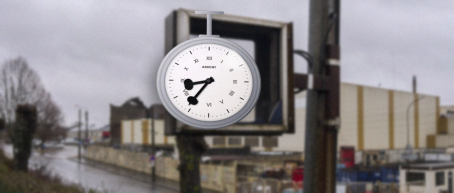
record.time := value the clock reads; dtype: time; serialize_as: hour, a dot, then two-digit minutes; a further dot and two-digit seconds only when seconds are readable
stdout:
8.36
